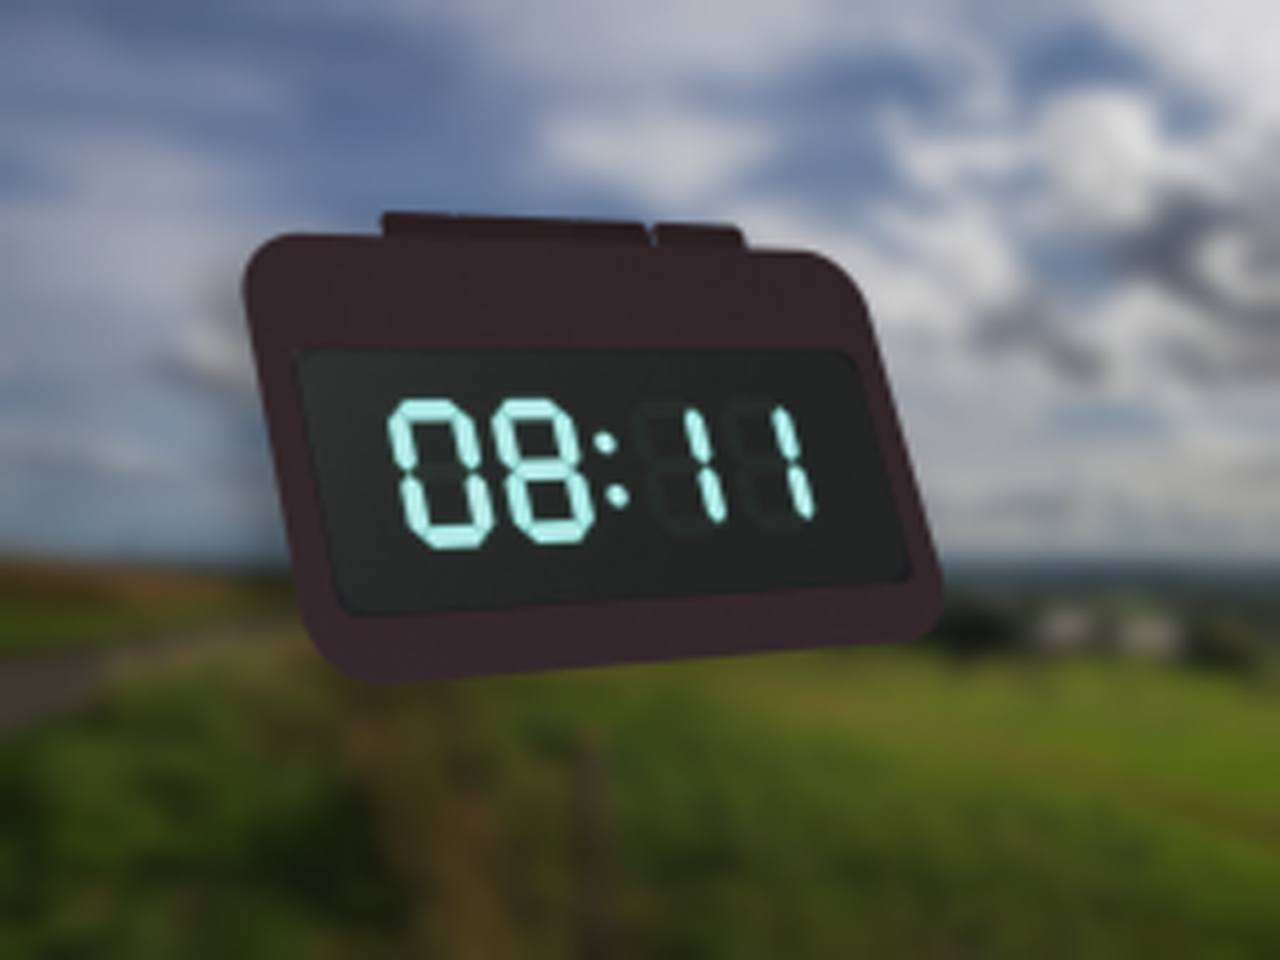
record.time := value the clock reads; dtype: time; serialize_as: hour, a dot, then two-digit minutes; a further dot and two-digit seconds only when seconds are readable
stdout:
8.11
